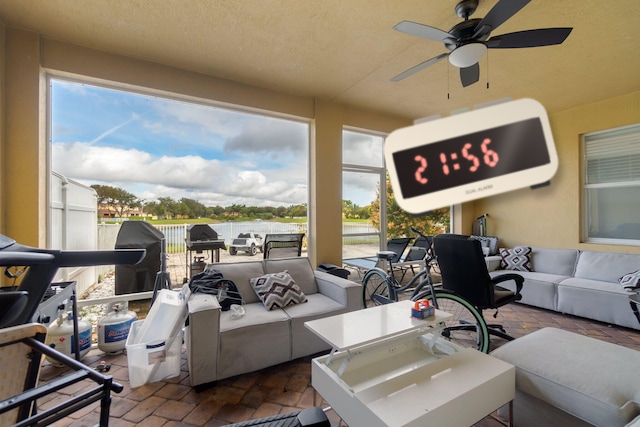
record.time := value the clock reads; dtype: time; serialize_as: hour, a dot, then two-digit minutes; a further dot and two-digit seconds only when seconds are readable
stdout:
21.56
